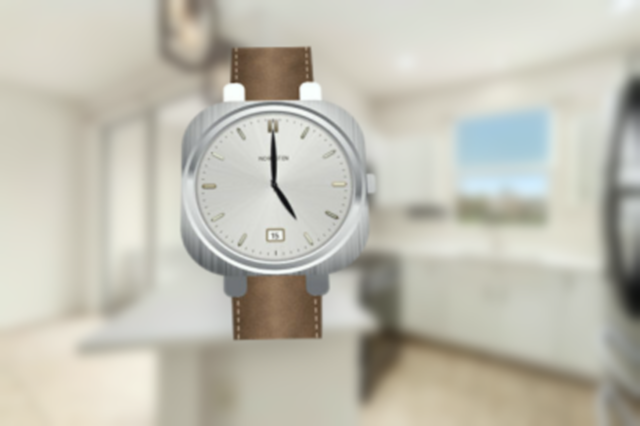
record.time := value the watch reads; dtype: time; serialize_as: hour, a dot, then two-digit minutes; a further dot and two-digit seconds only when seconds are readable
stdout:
5.00
